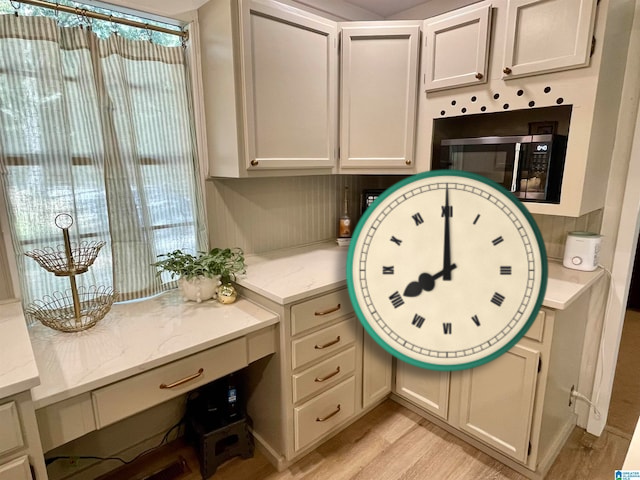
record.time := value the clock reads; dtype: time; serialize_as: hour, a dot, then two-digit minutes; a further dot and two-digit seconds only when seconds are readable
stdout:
8.00
